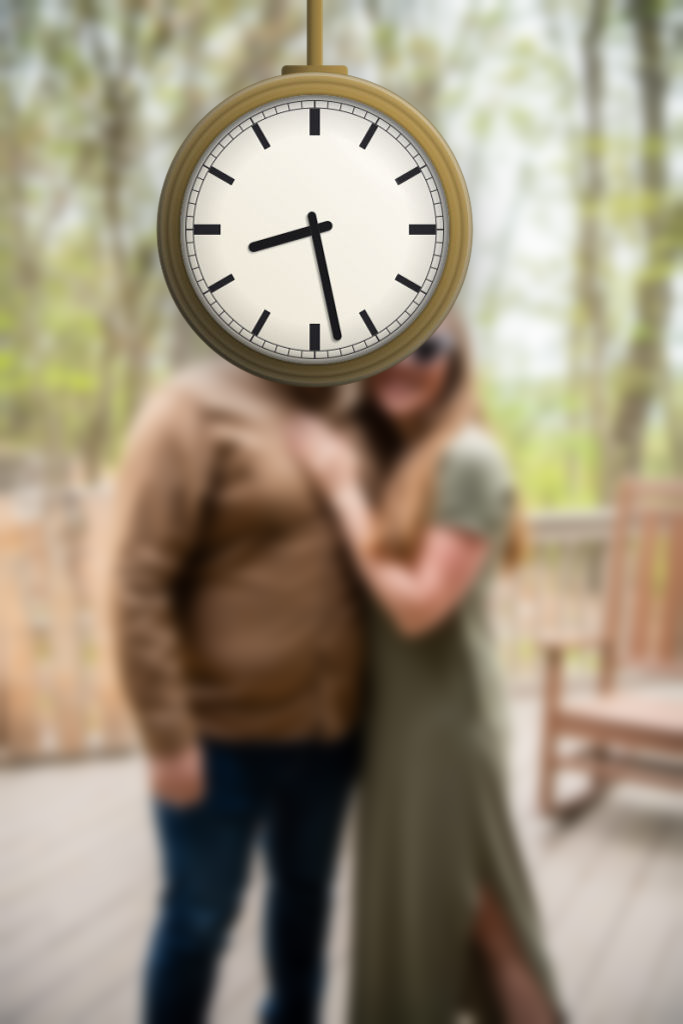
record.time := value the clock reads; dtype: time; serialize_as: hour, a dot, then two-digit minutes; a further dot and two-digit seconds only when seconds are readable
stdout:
8.28
